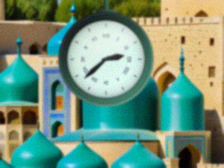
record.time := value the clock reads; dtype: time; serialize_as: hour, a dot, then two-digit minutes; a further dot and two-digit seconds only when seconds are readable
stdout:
2.38
